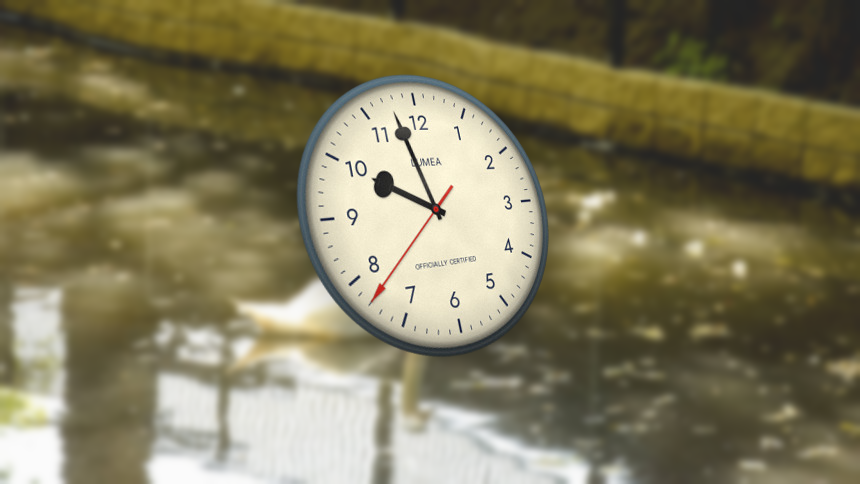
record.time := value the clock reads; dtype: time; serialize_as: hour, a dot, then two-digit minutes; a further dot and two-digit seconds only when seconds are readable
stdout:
9.57.38
